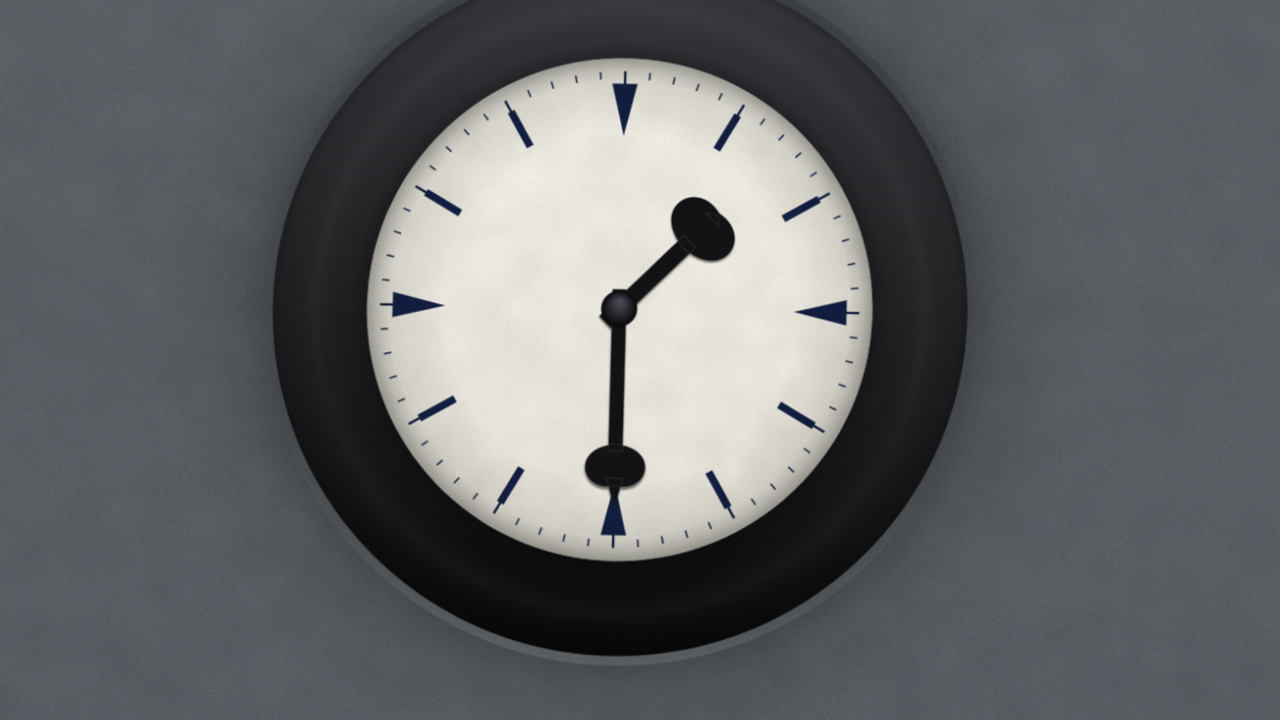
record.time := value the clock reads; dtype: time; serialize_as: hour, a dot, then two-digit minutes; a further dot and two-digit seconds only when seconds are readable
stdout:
1.30
